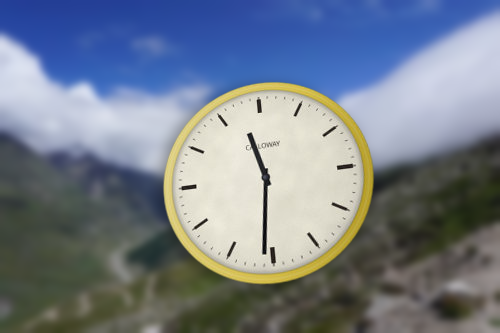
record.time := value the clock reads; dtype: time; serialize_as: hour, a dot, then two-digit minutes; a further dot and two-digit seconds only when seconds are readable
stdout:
11.31
